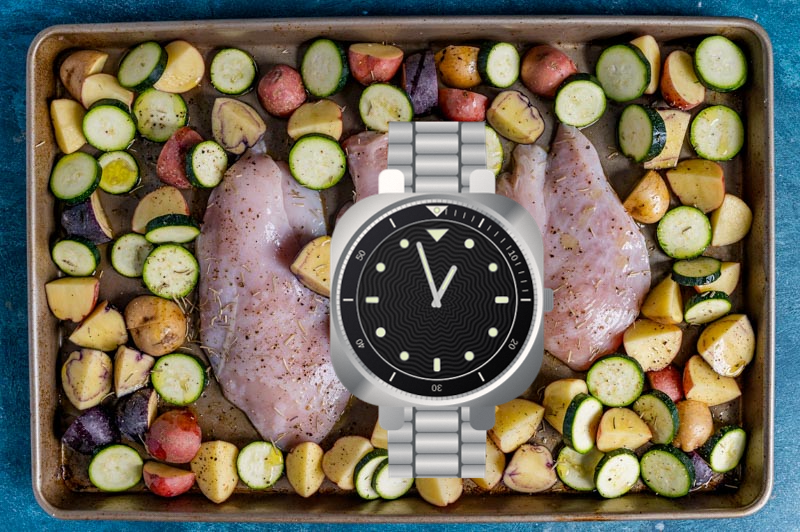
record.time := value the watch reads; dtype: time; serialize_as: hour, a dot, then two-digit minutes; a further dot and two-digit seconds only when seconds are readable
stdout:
12.57
